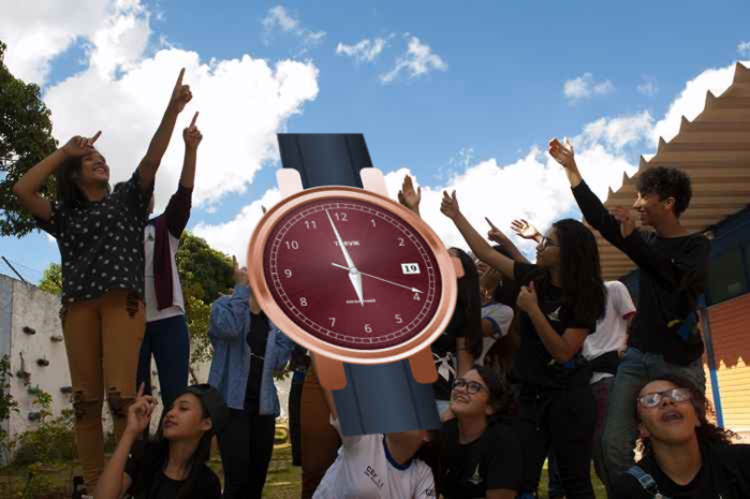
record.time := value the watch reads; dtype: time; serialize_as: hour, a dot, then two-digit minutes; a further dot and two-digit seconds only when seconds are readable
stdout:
5.58.19
